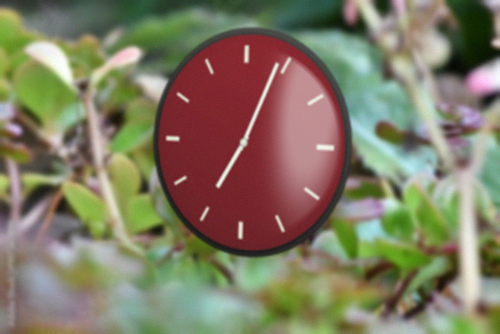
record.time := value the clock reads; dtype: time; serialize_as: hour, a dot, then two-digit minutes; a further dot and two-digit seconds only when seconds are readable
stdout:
7.04
